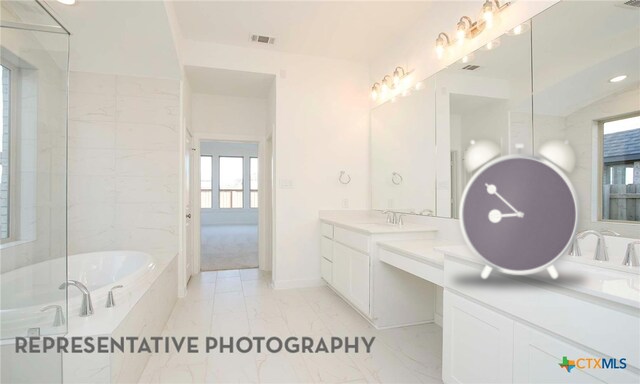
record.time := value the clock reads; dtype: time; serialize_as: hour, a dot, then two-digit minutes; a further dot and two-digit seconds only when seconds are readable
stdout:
8.52
